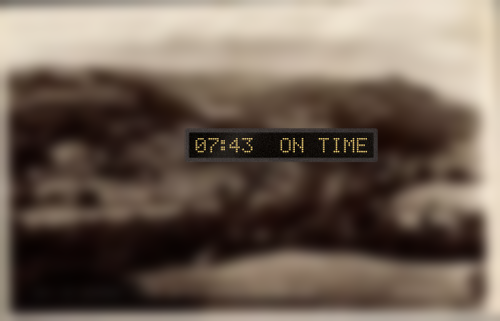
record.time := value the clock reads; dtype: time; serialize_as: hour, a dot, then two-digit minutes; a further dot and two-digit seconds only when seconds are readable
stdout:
7.43
